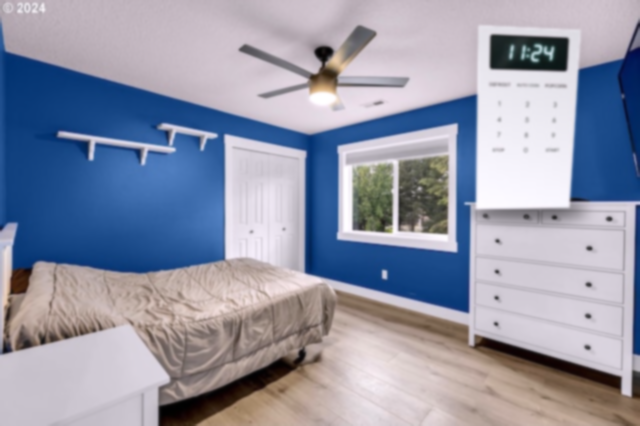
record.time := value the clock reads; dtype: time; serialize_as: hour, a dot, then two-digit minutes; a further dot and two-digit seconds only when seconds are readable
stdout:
11.24
